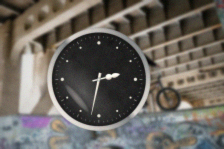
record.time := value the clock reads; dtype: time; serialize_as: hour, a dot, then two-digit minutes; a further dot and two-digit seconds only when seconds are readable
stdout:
2.32
